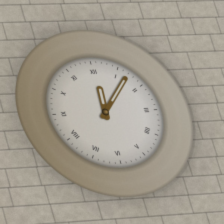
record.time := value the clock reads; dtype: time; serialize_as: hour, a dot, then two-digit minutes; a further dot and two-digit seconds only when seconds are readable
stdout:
12.07
